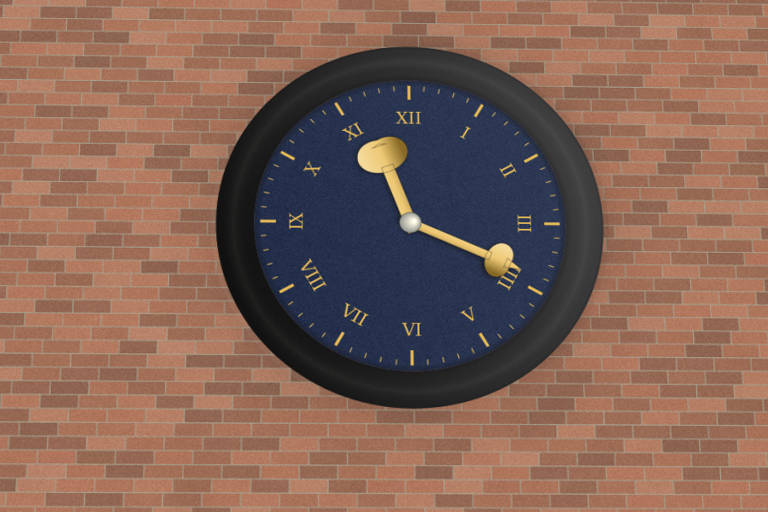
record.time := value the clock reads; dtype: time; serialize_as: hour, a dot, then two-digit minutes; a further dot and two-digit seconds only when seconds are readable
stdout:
11.19
